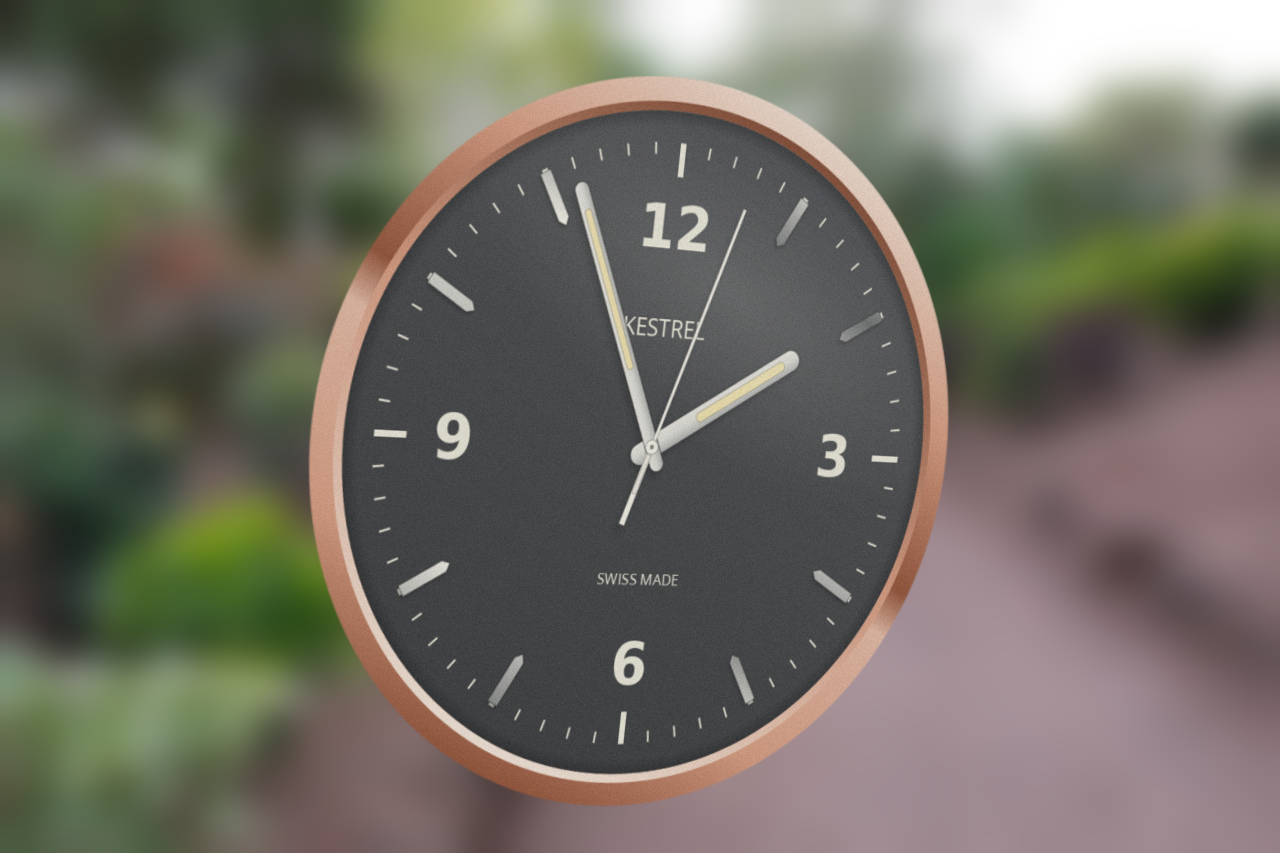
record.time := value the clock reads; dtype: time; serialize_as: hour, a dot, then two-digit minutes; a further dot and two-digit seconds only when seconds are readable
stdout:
1.56.03
